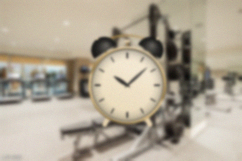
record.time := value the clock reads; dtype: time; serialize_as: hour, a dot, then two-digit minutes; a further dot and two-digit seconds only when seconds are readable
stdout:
10.08
